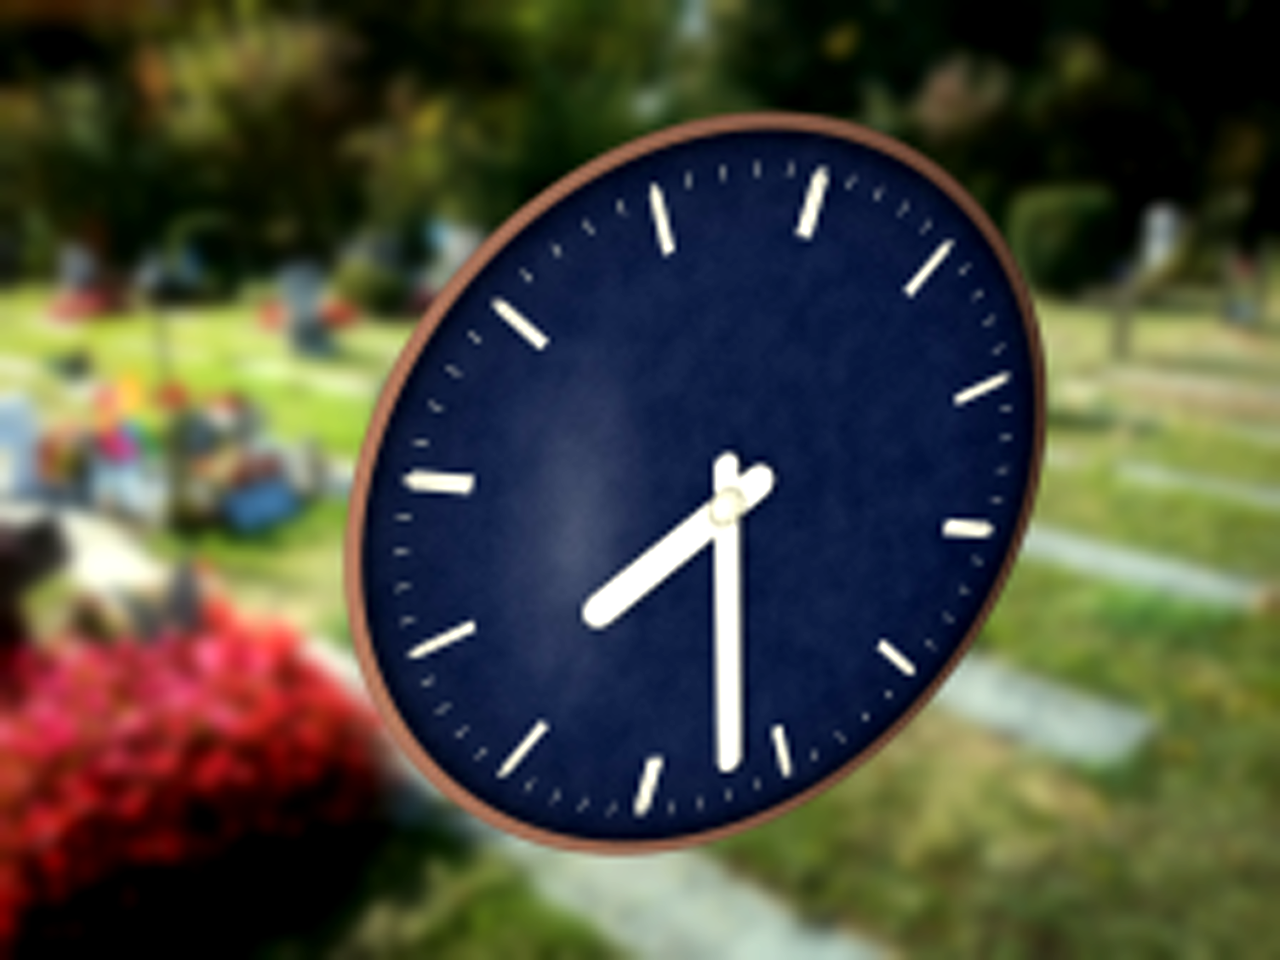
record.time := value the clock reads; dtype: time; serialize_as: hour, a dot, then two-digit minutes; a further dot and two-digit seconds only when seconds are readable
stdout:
7.27
